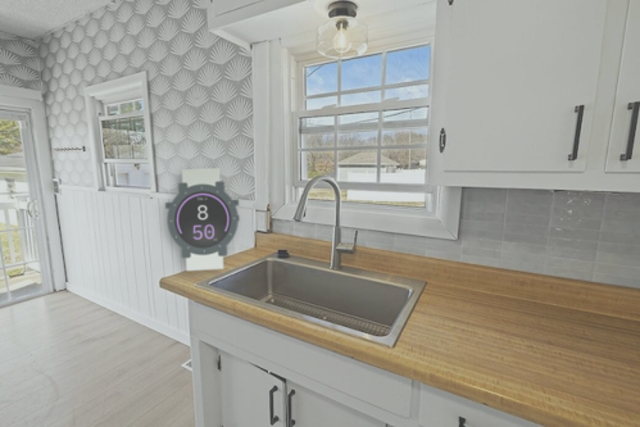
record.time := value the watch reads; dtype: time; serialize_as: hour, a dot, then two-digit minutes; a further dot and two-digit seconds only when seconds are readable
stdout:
8.50
